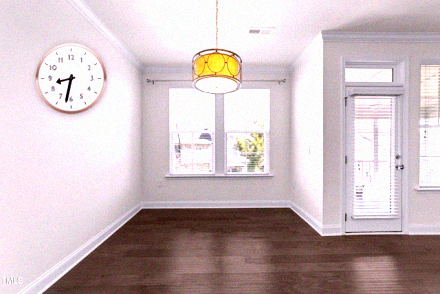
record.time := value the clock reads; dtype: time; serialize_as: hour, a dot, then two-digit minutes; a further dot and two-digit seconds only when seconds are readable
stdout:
8.32
